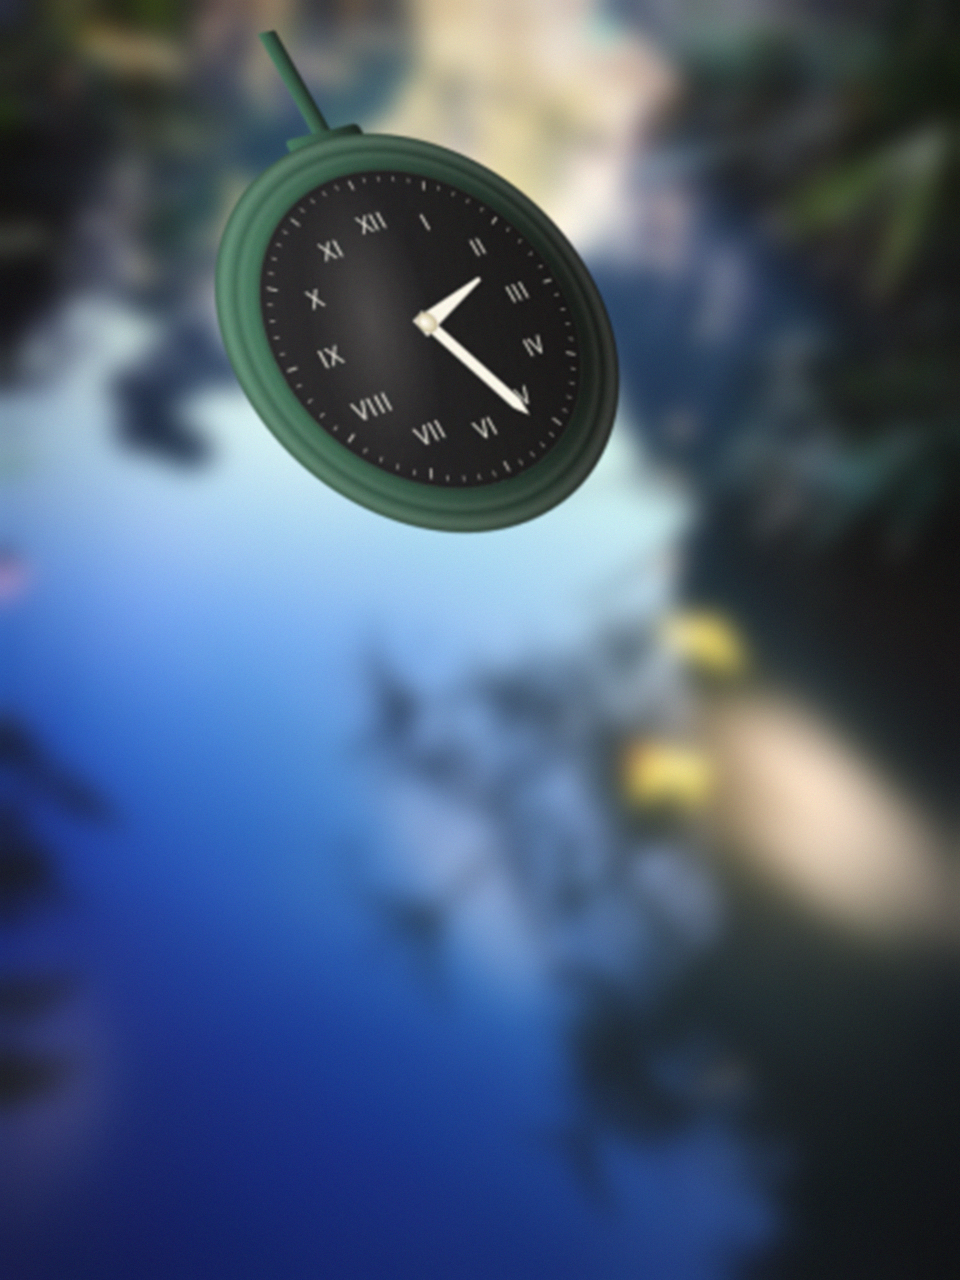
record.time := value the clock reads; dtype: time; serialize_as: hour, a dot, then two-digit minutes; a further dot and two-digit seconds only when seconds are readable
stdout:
2.26
